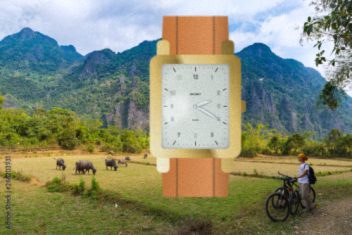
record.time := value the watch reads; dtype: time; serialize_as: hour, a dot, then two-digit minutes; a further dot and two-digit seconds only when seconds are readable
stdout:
2.20
